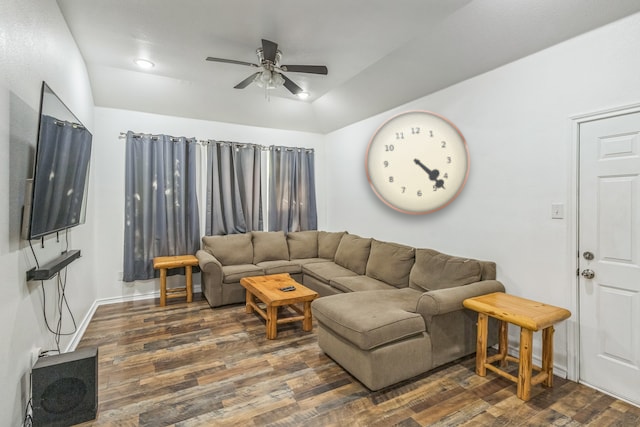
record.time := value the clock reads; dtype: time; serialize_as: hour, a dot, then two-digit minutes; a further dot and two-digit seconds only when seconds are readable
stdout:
4.23
